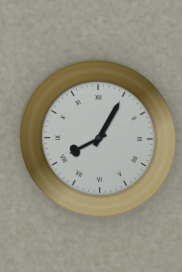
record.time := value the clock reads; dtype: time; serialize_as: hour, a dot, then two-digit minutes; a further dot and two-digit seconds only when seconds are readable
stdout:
8.05
